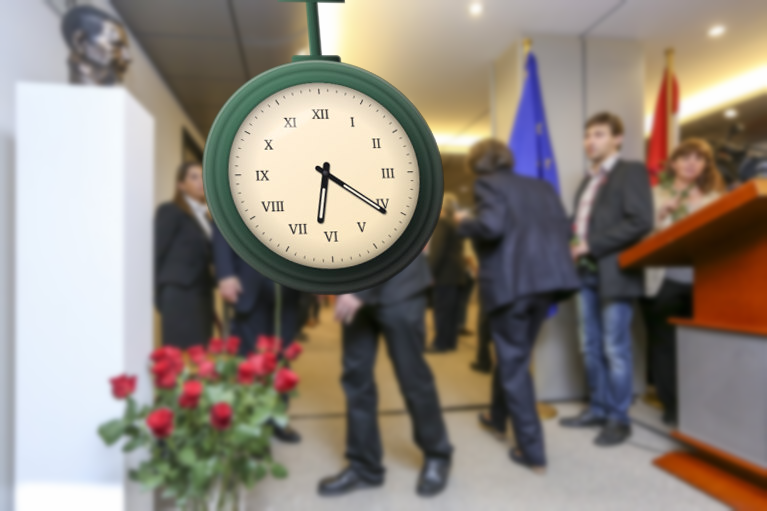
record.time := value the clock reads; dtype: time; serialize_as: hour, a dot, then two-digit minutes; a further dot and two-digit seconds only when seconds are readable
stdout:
6.21
